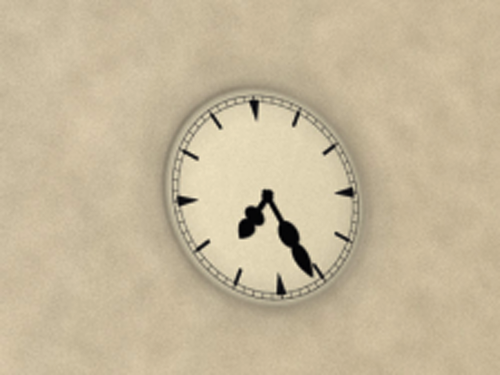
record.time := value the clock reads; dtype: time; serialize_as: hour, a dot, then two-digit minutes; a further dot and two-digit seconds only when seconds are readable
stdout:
7.26
